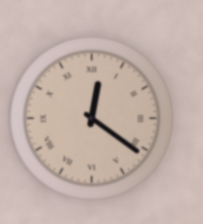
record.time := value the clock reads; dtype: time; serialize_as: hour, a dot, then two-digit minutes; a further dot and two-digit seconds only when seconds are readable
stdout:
12.21
